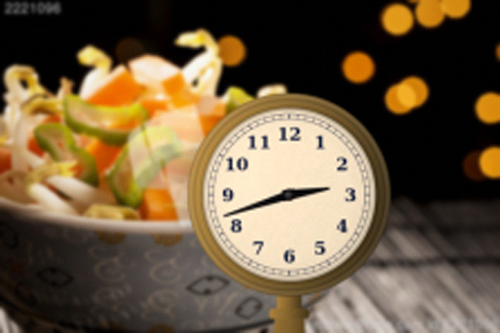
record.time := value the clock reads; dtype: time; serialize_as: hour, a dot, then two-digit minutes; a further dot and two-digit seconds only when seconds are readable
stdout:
2.42
